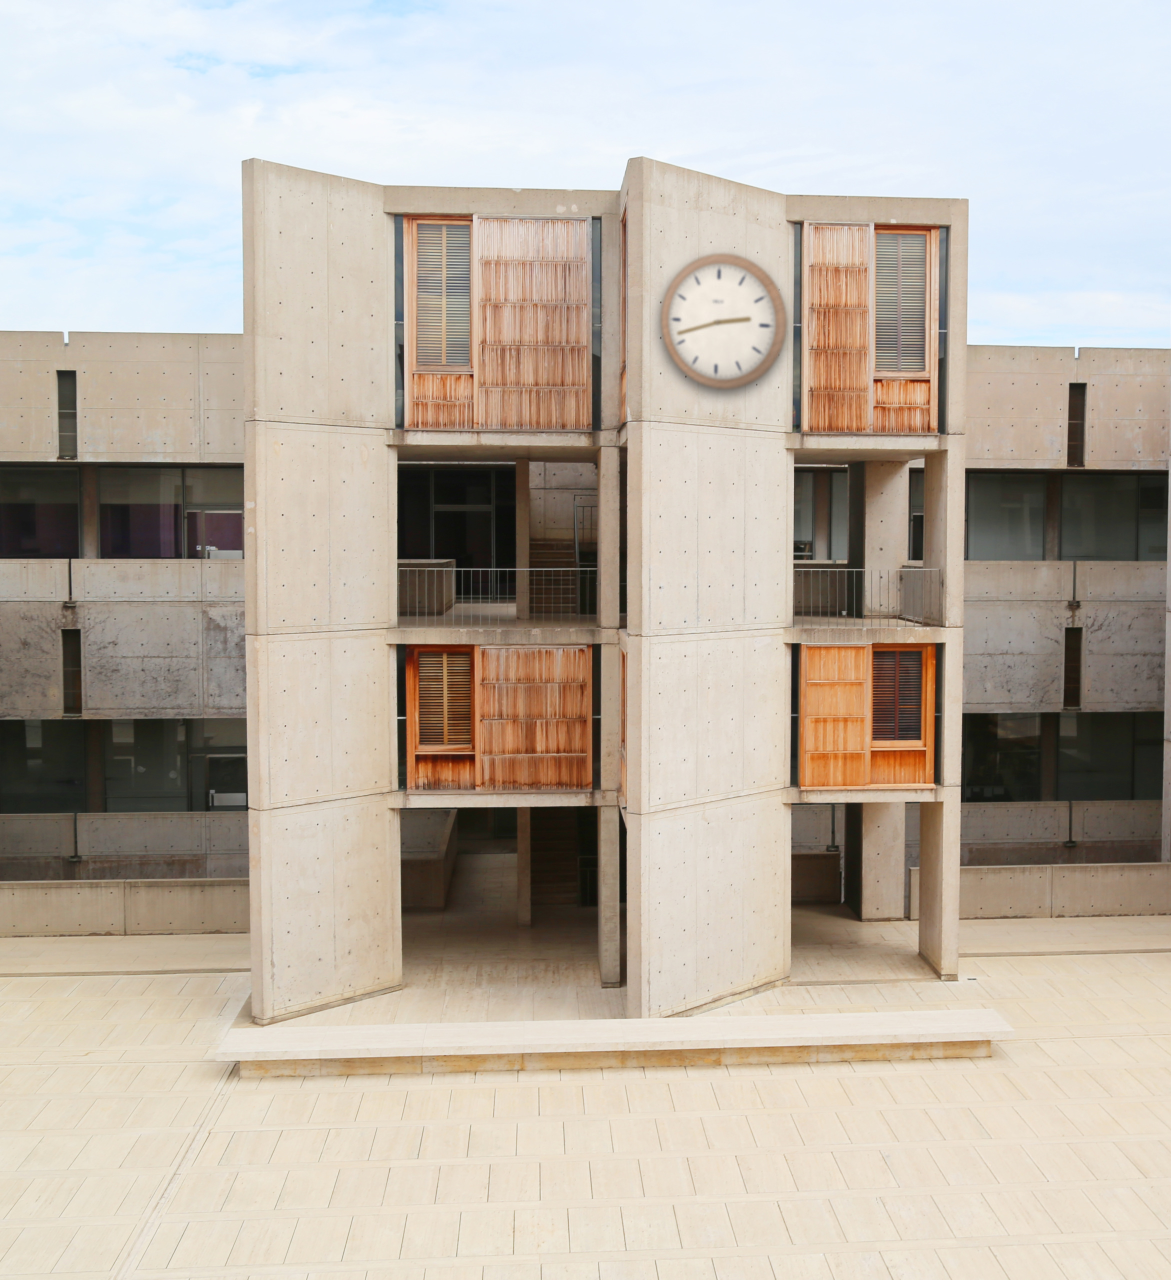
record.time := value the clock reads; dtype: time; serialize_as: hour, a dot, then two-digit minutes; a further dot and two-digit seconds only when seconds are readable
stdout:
2.42
